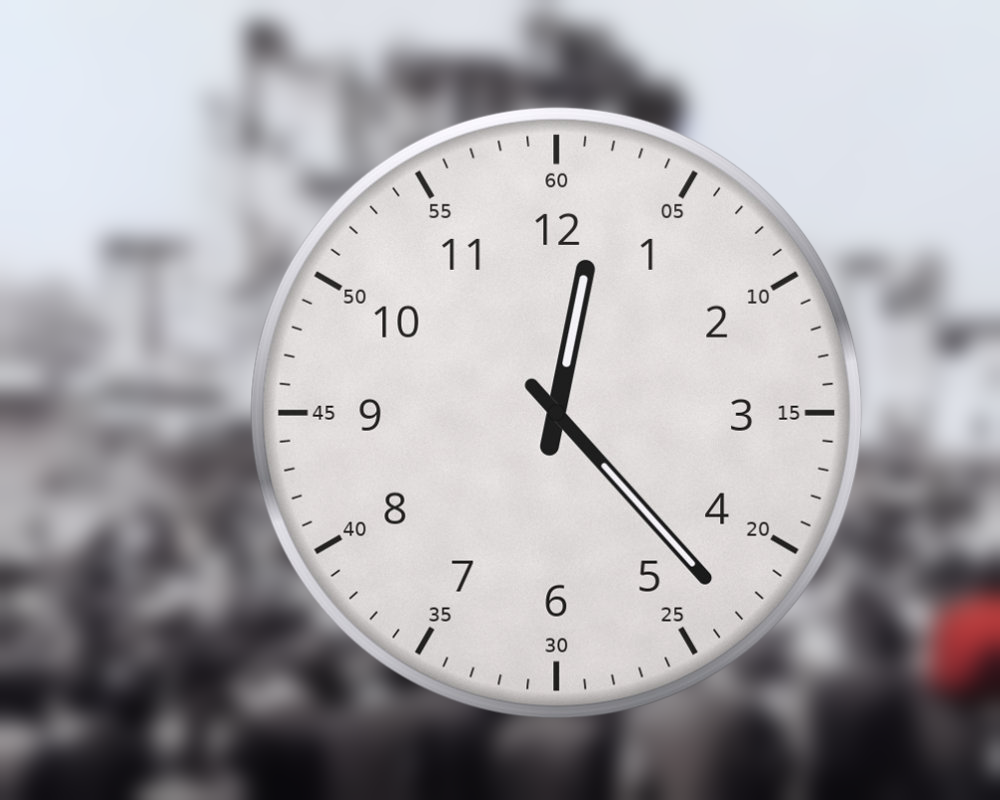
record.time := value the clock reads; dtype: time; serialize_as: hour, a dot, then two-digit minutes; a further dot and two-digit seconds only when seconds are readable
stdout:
12.23
